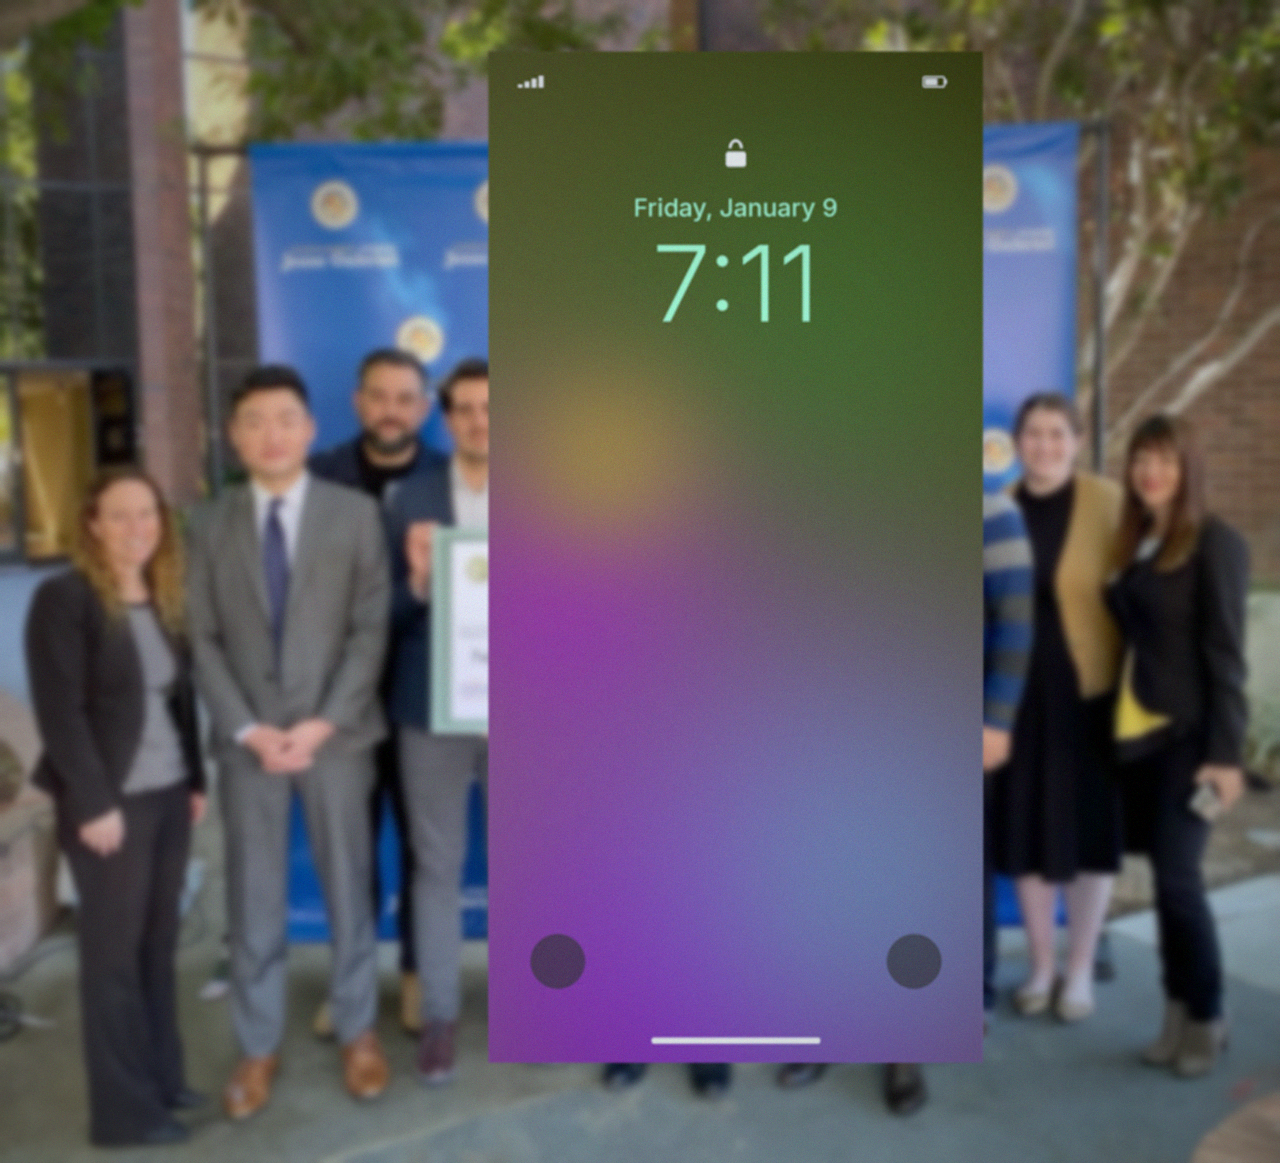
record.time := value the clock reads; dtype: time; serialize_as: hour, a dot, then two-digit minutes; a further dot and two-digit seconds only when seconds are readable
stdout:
7.11
